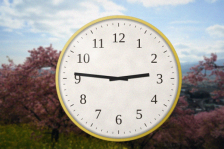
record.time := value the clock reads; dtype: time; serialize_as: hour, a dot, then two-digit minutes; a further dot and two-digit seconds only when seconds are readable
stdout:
2.46
